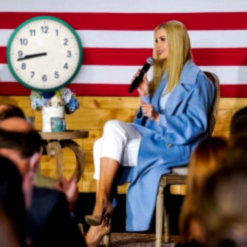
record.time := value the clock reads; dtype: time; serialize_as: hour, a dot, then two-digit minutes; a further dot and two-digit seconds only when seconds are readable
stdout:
8.43
